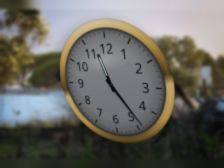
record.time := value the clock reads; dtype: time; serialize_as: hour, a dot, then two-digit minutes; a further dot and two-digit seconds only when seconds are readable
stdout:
11.24
